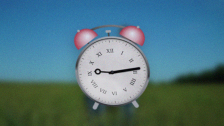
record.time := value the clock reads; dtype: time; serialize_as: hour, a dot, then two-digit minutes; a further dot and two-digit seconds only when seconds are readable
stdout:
9.14
